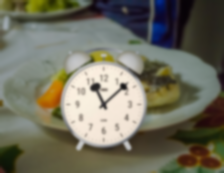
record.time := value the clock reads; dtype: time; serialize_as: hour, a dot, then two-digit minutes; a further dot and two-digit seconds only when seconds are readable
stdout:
11.08
